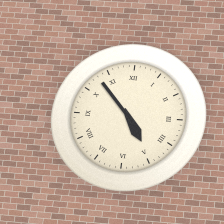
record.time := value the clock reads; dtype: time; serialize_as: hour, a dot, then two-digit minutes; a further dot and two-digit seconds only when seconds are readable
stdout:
4.53
